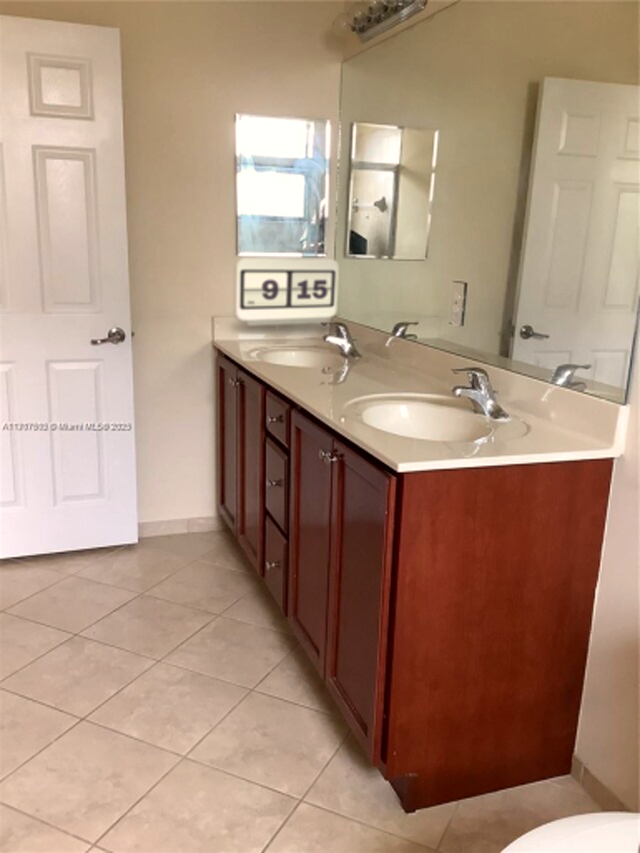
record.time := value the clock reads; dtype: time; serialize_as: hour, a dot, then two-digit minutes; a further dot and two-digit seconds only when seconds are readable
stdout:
9.15
